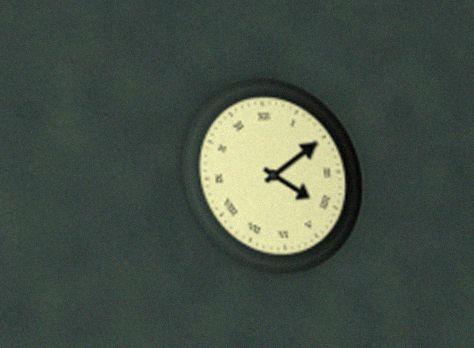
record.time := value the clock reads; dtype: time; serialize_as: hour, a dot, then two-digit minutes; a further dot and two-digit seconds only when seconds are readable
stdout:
4.10
